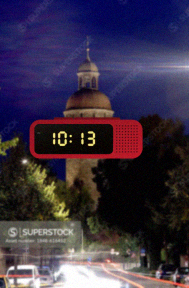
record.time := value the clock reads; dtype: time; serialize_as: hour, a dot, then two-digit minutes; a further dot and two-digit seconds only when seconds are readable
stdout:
10.13
